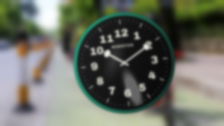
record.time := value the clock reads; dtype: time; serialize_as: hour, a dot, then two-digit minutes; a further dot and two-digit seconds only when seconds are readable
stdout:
10.10
